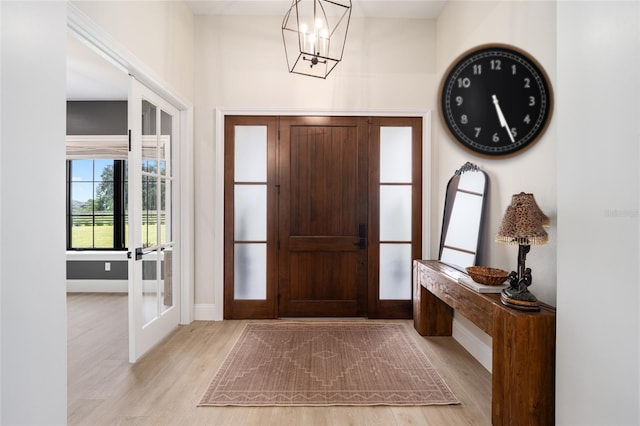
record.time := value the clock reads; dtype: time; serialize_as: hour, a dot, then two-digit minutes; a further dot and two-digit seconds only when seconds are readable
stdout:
5.26
